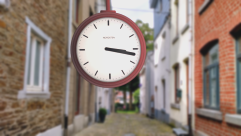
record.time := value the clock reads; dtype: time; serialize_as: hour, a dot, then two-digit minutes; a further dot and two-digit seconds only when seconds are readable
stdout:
3.17
